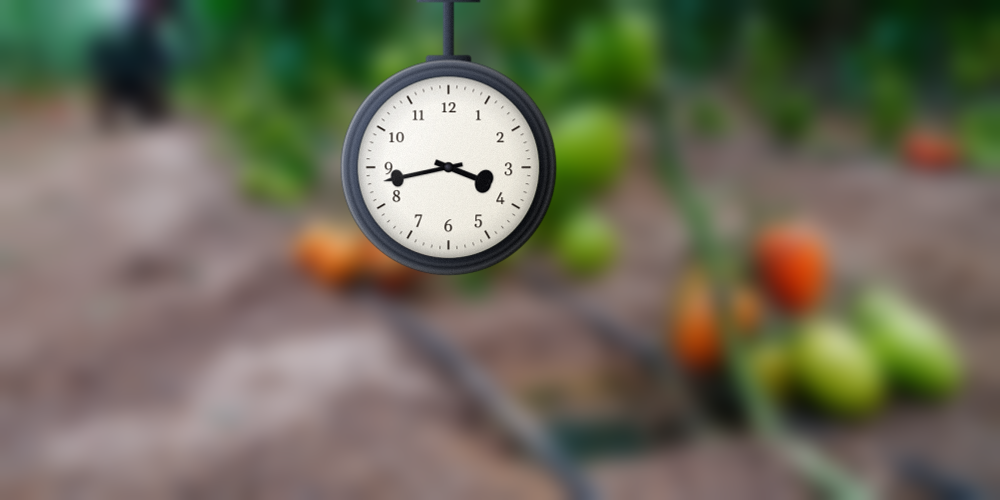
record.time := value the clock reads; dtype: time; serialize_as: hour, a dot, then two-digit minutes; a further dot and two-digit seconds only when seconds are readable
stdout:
3.43
